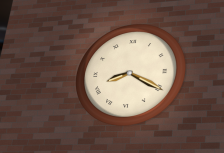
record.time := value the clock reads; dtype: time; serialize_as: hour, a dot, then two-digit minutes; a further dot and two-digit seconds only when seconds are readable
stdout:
8.20
